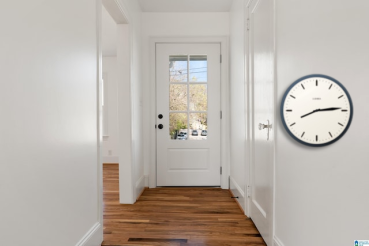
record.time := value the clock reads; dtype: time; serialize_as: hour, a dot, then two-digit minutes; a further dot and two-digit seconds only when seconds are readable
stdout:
8.14
